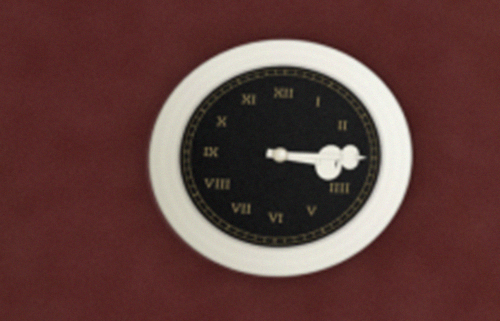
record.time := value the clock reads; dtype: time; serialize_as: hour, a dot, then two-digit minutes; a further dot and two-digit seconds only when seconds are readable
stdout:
3.15
